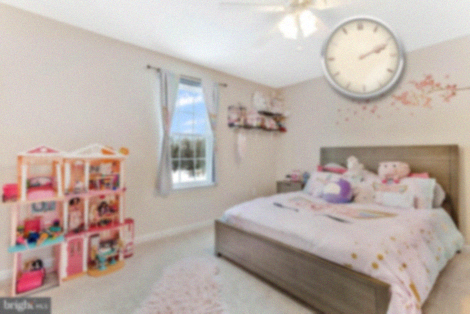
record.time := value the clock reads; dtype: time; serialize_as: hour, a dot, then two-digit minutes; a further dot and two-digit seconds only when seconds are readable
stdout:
2.11
